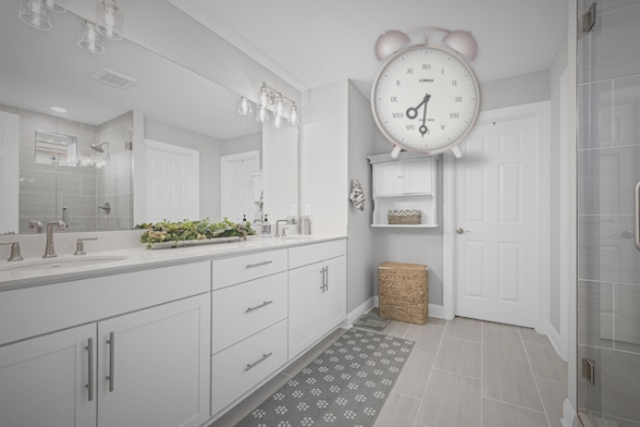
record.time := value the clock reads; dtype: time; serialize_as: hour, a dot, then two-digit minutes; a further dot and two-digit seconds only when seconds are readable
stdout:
7.31
